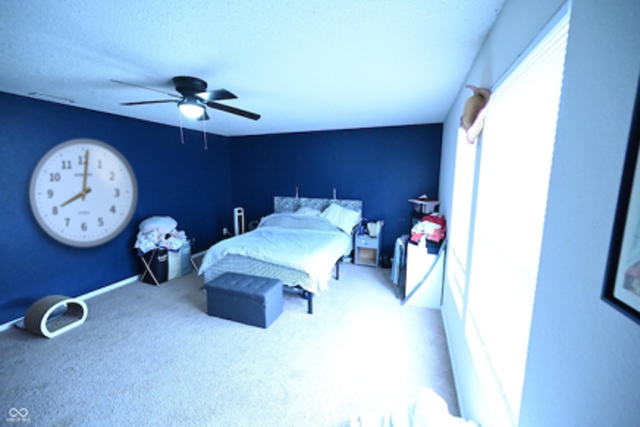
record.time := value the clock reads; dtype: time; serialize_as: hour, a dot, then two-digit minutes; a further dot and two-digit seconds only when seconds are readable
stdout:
8.01
